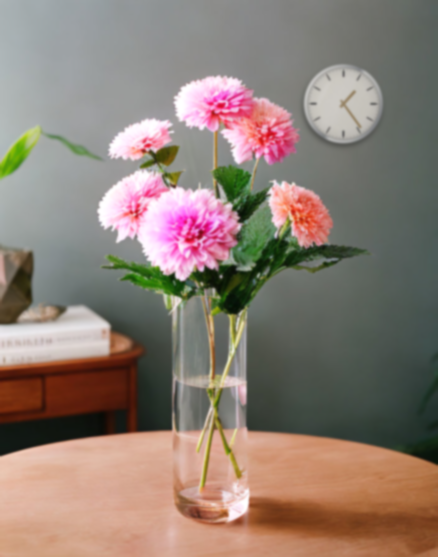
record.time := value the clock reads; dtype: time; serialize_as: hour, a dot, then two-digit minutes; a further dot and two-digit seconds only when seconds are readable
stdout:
1.24
